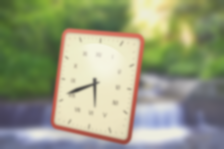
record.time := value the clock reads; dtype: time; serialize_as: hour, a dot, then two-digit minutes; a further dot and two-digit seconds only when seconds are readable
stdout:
5.41
